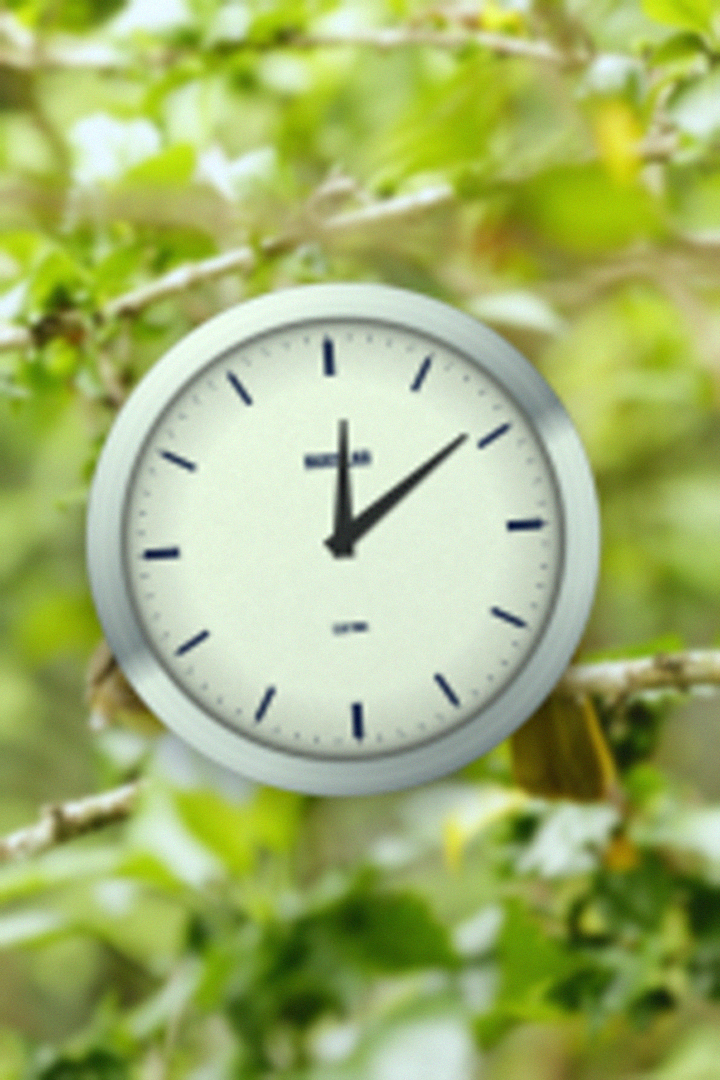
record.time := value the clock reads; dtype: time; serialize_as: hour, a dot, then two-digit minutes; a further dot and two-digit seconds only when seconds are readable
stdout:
12.09
